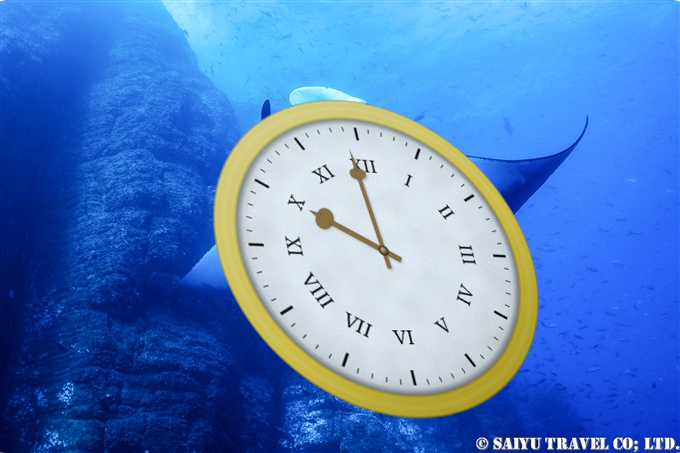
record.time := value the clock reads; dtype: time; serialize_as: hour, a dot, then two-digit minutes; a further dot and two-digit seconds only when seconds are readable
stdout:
9.59
